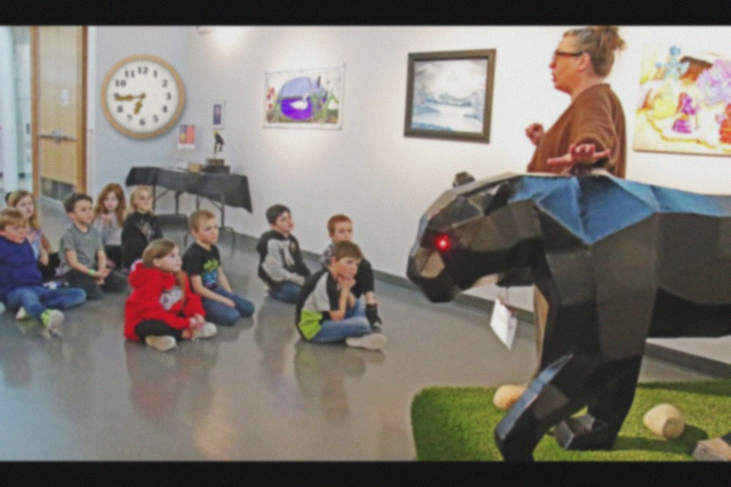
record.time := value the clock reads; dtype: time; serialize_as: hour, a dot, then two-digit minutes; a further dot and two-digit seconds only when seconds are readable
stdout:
6.44
